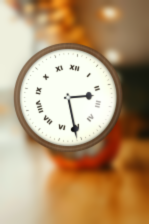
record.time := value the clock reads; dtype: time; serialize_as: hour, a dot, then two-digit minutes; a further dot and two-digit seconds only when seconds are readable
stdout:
2.26
